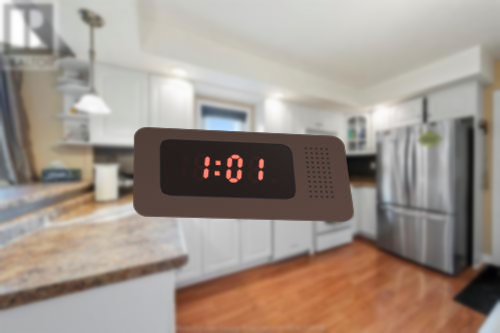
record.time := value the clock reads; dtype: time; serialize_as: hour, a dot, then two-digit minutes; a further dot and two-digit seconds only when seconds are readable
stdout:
1.01
